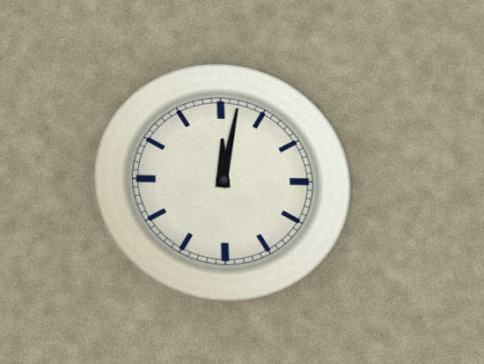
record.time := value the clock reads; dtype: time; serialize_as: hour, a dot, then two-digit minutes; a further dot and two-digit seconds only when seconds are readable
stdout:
12.02
